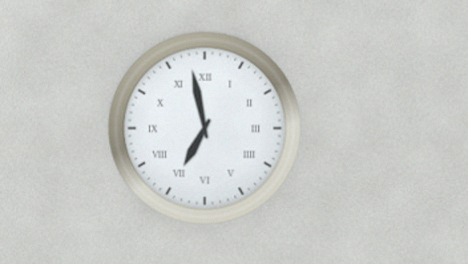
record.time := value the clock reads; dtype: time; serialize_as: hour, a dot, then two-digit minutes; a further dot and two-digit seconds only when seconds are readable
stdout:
6.58
